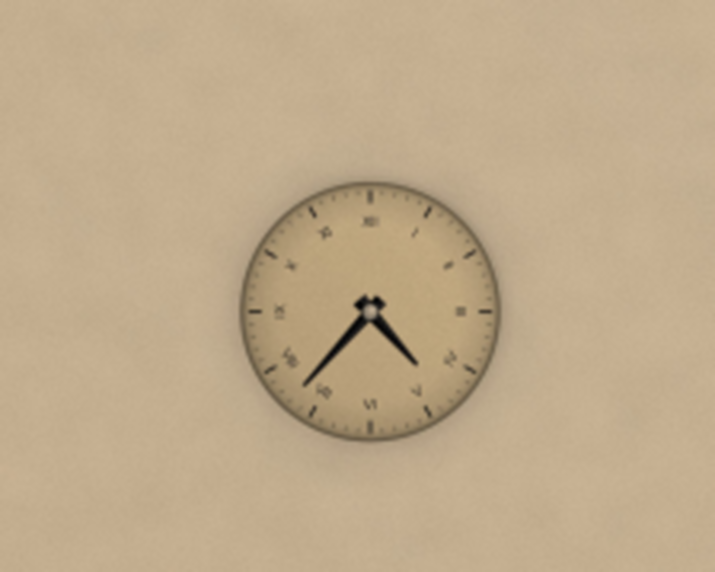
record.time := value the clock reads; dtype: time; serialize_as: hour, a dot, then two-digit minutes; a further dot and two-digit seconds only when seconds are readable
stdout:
4.37
